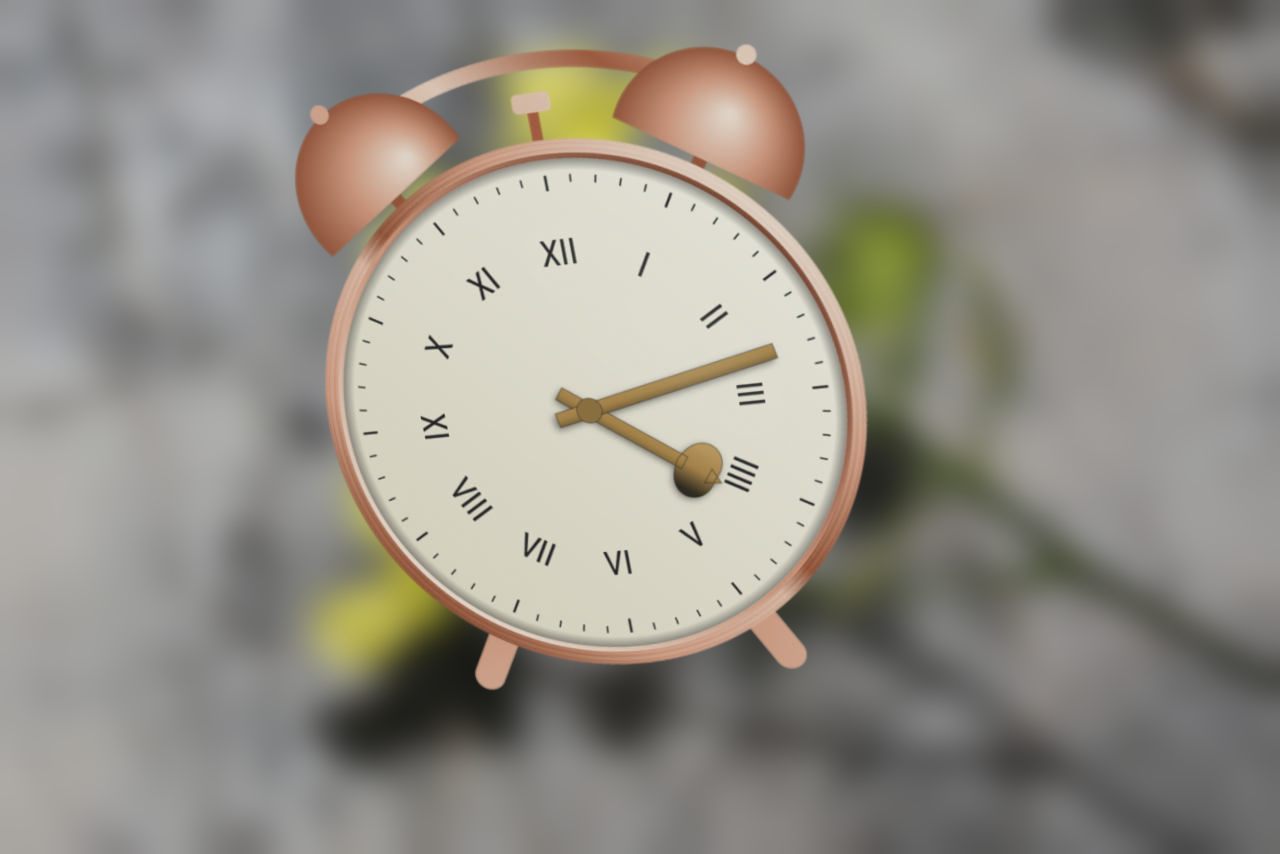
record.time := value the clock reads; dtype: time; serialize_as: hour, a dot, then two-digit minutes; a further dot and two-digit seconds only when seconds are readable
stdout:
4.13
